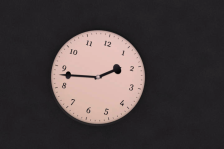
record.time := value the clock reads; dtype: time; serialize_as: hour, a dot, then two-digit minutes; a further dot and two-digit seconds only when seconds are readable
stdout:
1.43
